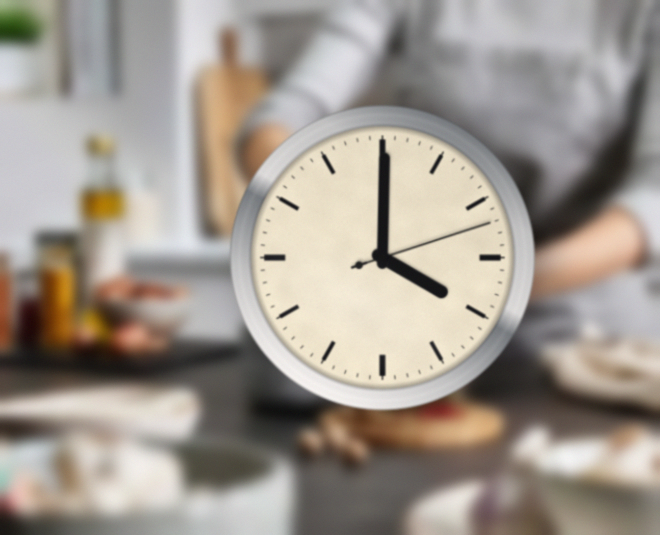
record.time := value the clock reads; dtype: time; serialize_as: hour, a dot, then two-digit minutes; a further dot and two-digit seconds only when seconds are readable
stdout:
4.00.12
